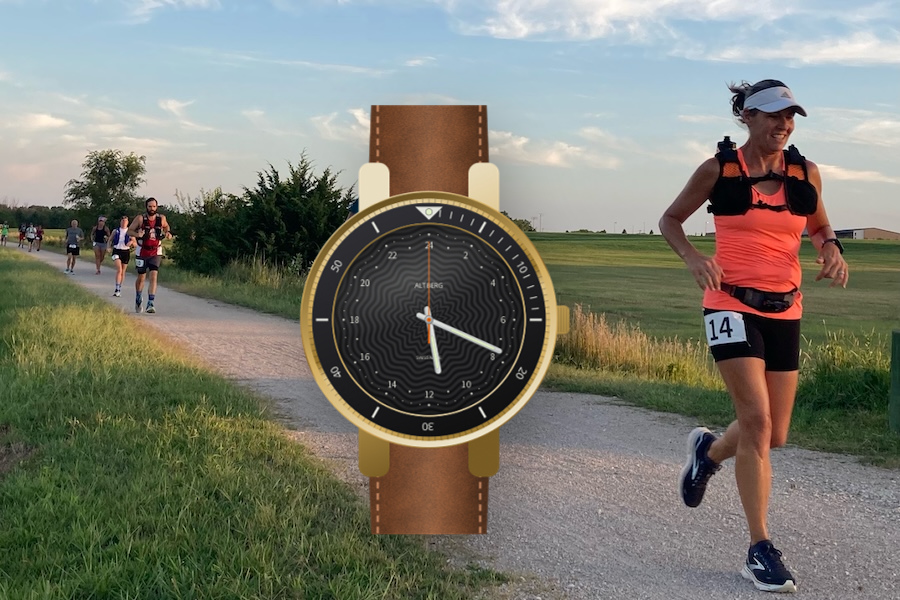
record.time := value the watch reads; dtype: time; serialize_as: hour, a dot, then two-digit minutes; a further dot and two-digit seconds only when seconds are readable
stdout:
11.19.00
